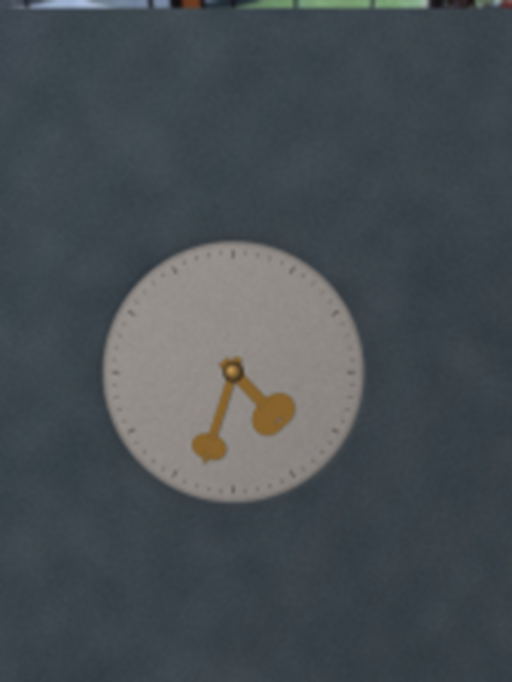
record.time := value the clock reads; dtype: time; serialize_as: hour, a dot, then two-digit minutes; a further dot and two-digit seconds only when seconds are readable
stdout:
4.33
